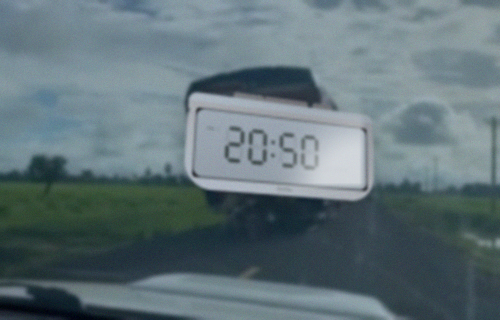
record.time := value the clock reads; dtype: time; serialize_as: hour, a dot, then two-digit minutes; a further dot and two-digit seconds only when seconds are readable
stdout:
20.50
